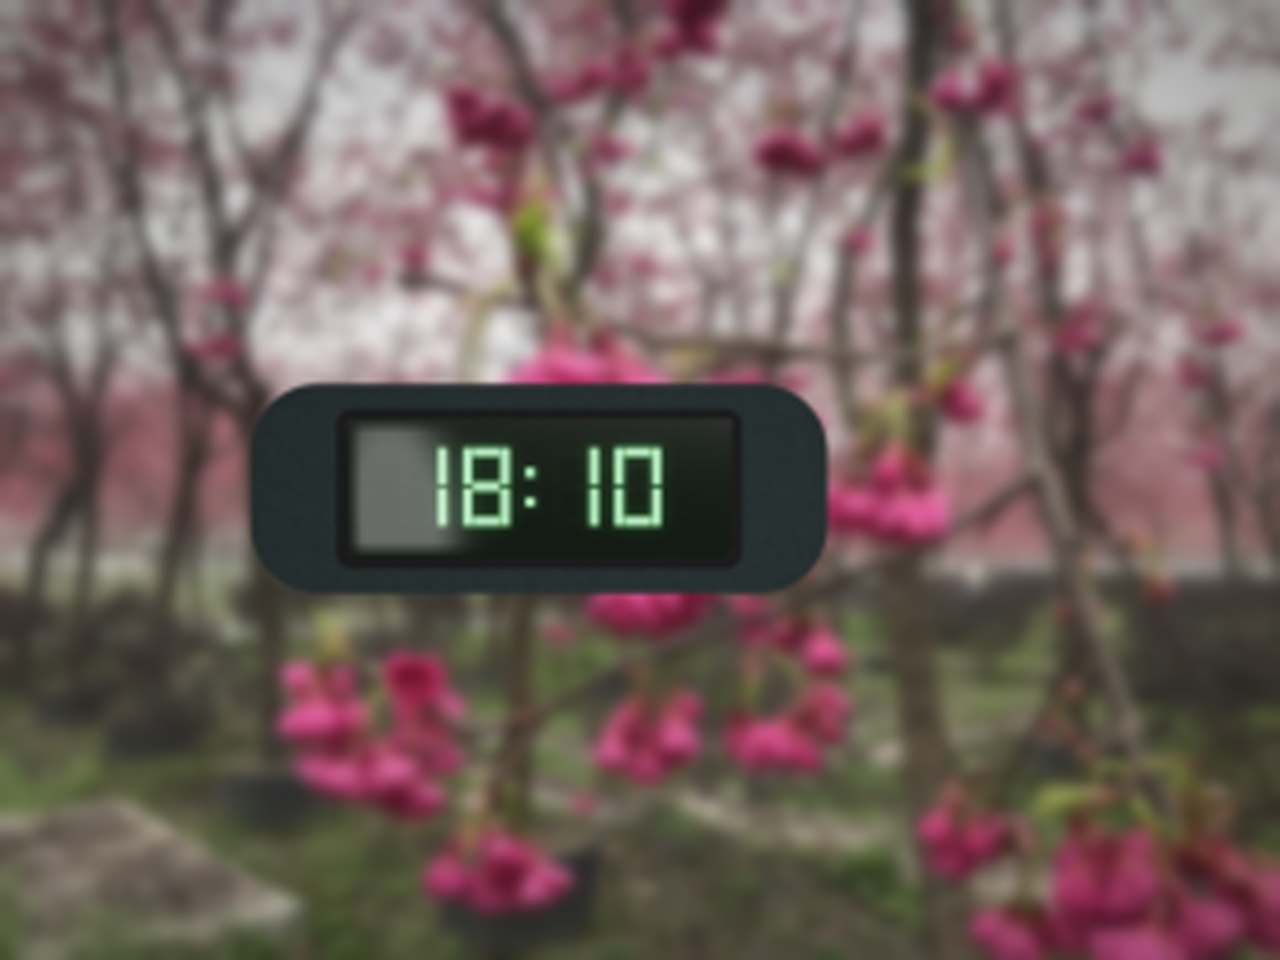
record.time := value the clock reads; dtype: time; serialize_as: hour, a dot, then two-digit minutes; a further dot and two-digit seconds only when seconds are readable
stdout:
18.10
